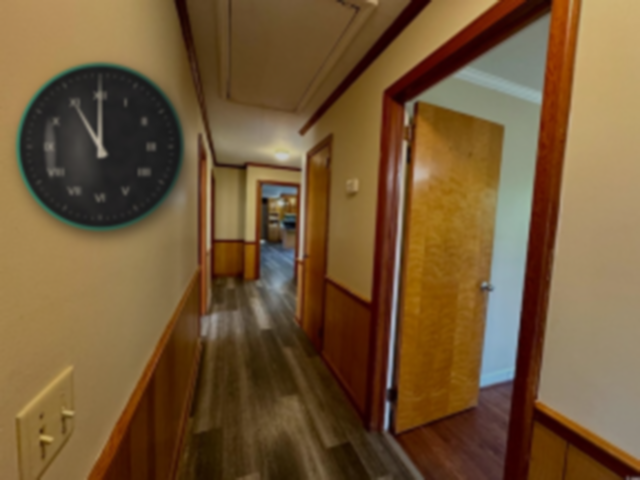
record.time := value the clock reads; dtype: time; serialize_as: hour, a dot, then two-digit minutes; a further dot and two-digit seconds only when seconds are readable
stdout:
11.00
